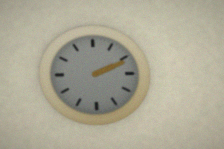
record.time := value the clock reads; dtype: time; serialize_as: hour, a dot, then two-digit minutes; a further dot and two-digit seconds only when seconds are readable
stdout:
2.11
